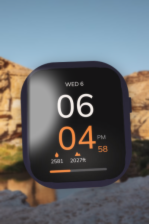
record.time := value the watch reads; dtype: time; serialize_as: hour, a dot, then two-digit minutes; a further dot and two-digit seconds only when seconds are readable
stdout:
6.04
